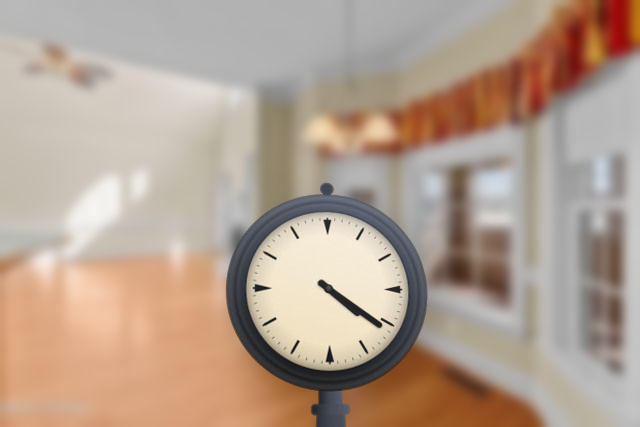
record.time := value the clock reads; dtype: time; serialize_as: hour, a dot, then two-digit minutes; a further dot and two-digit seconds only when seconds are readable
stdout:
4.21
